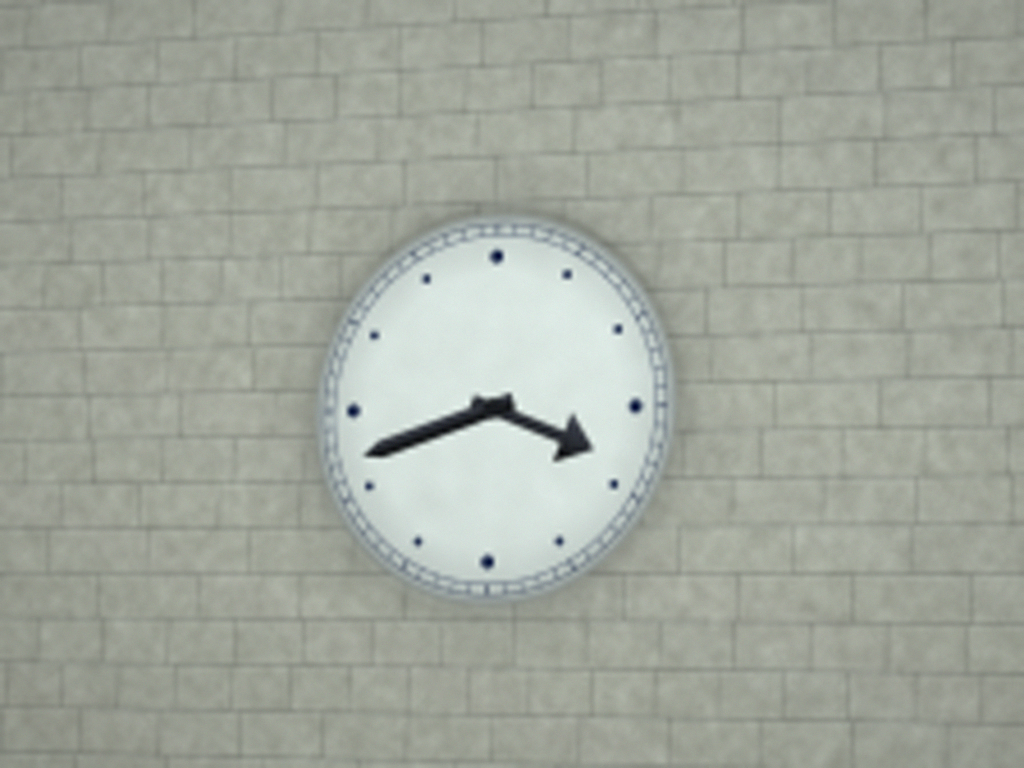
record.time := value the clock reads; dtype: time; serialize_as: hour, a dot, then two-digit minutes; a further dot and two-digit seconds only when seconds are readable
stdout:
3.42
